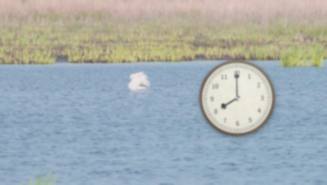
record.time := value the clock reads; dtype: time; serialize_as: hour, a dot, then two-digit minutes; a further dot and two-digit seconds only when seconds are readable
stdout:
8.00
